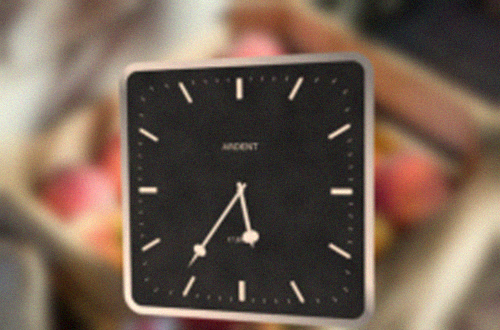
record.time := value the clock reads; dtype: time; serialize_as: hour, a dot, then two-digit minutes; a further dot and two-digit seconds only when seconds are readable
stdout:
5.36
